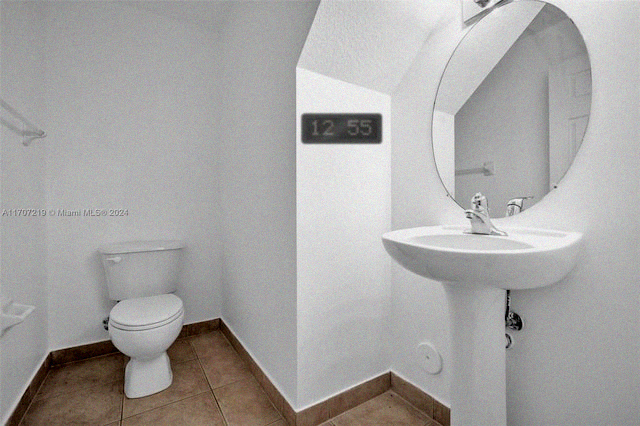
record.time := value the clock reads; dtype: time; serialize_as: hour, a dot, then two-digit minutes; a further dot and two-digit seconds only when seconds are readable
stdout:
12.55
